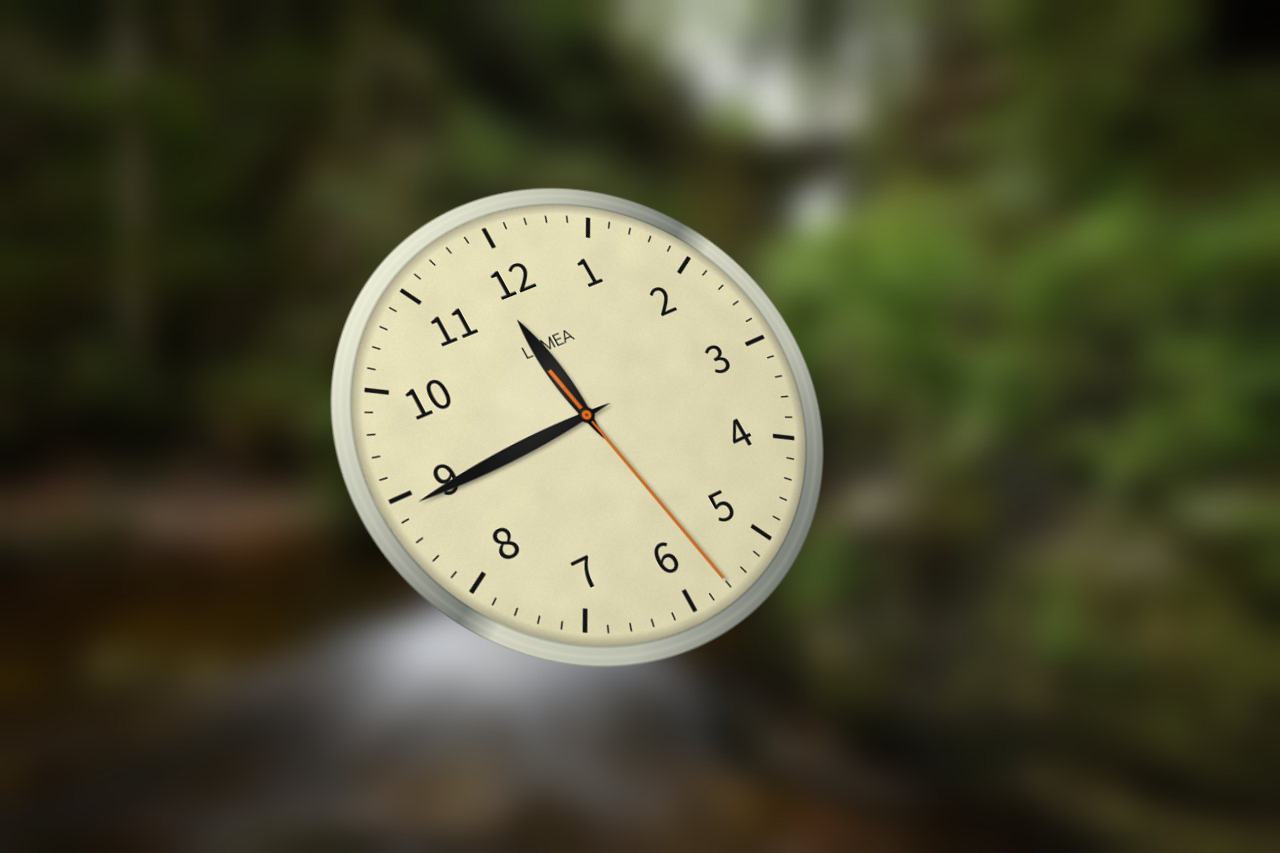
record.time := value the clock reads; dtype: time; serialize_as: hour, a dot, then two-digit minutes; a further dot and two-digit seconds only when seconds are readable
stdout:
11.44.28
